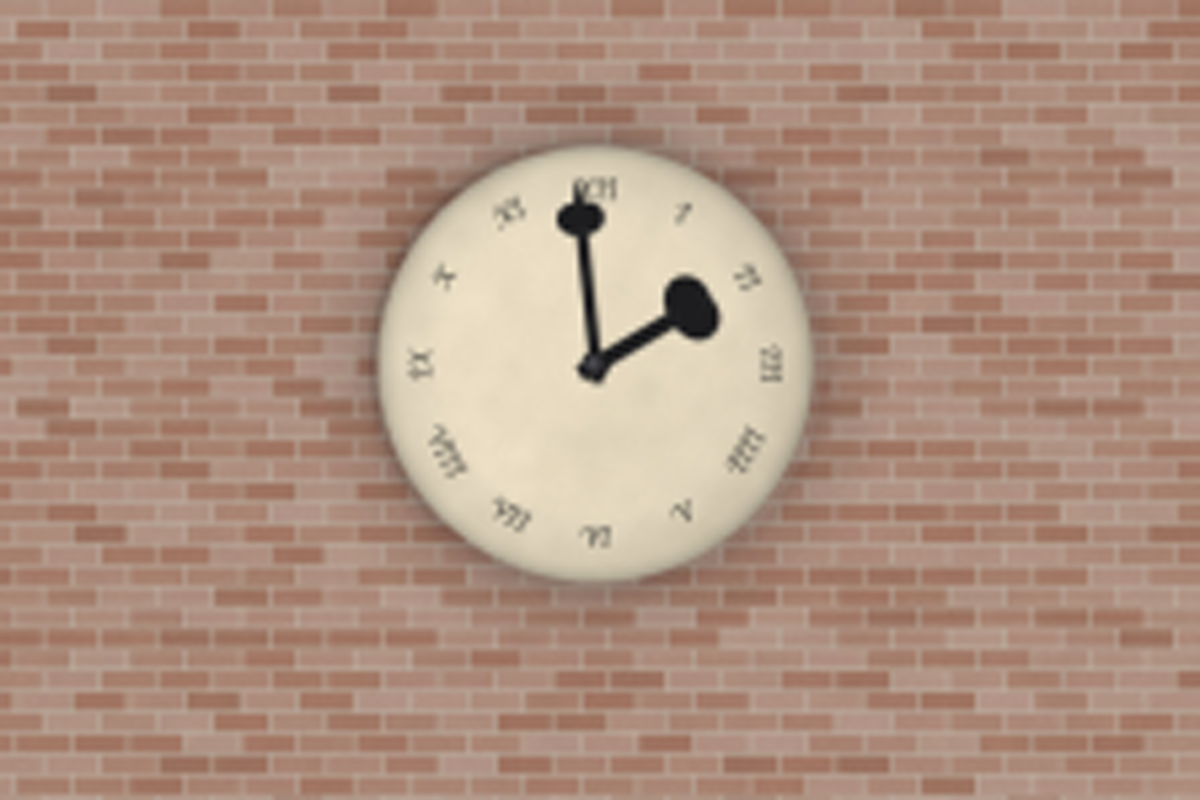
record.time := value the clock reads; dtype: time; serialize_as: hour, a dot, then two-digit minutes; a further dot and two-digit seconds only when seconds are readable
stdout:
1.59
